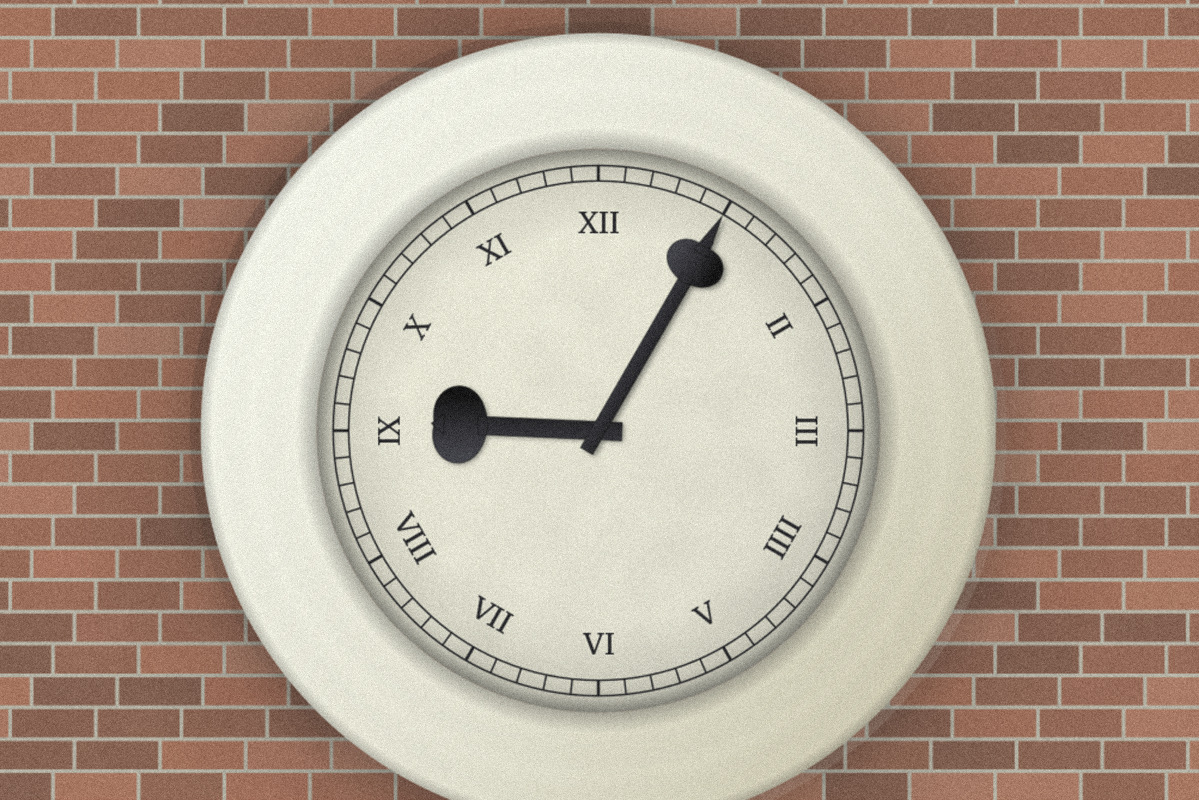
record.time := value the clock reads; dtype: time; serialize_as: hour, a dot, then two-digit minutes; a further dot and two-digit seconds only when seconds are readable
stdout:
9.05
